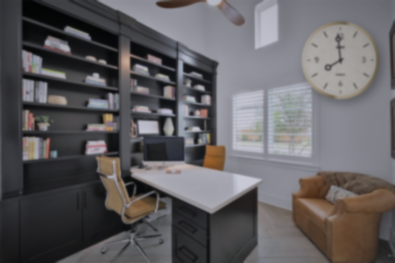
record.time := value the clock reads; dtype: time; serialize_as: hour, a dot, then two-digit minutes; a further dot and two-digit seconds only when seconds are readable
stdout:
7.59
